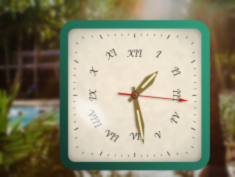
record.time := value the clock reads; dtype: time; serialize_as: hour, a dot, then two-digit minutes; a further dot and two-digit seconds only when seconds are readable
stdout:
1.28.16
